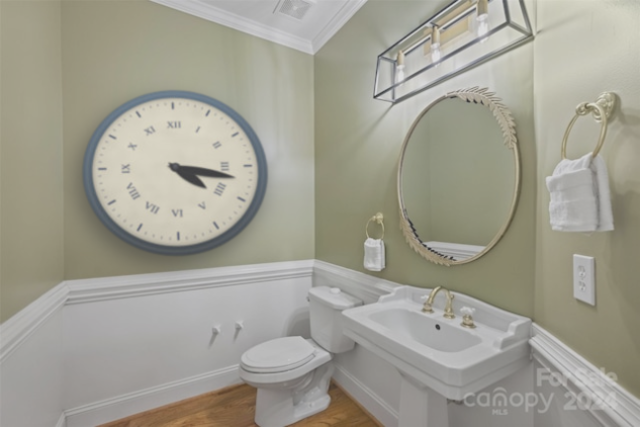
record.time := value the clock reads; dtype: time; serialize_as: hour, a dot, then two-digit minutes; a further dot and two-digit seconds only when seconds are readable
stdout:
4.17
